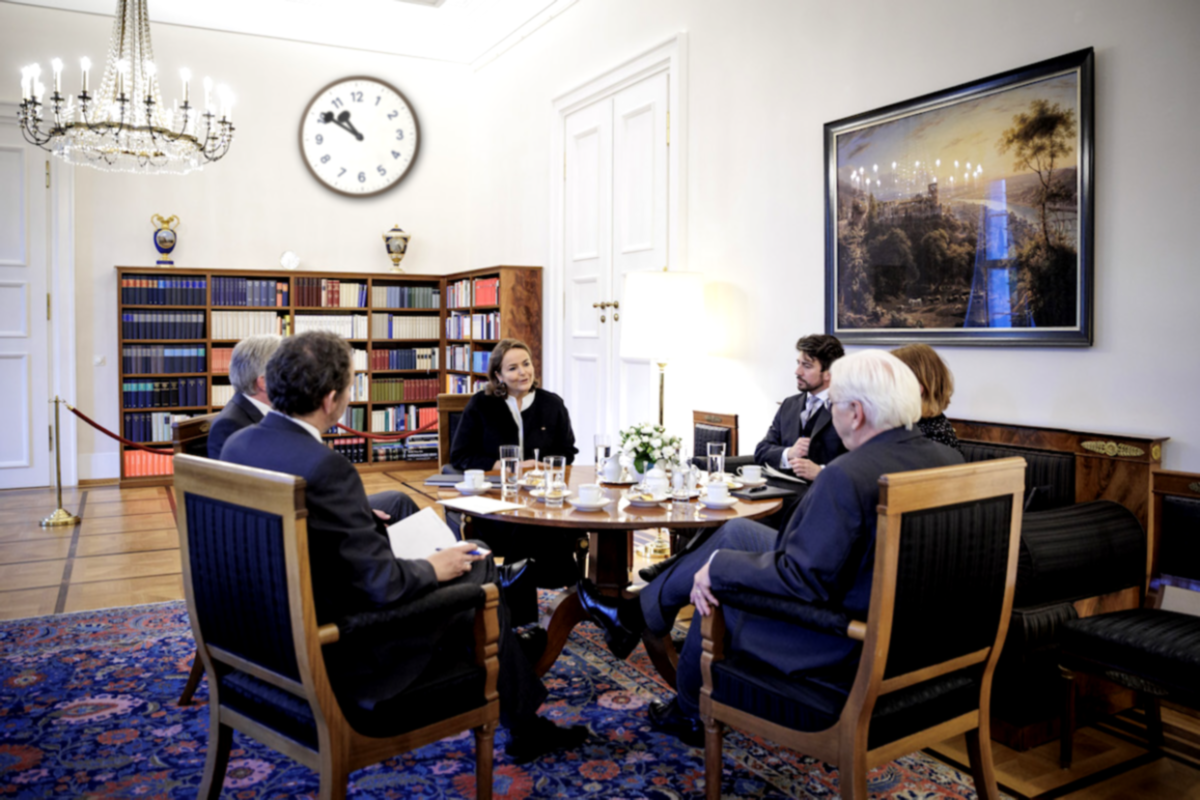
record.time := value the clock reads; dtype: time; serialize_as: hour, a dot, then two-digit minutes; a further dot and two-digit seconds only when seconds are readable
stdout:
10.51
